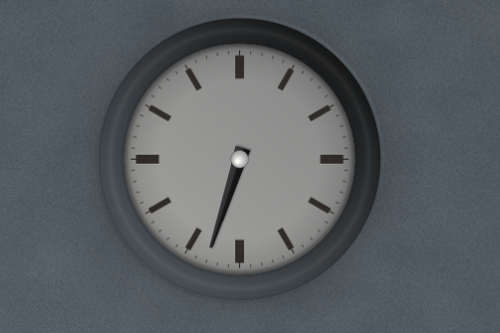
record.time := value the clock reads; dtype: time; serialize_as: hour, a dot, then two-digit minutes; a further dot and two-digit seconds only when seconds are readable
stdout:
6.33
